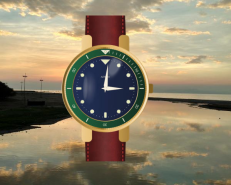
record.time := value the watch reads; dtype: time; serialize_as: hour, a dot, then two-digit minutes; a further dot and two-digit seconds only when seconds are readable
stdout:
3.01
